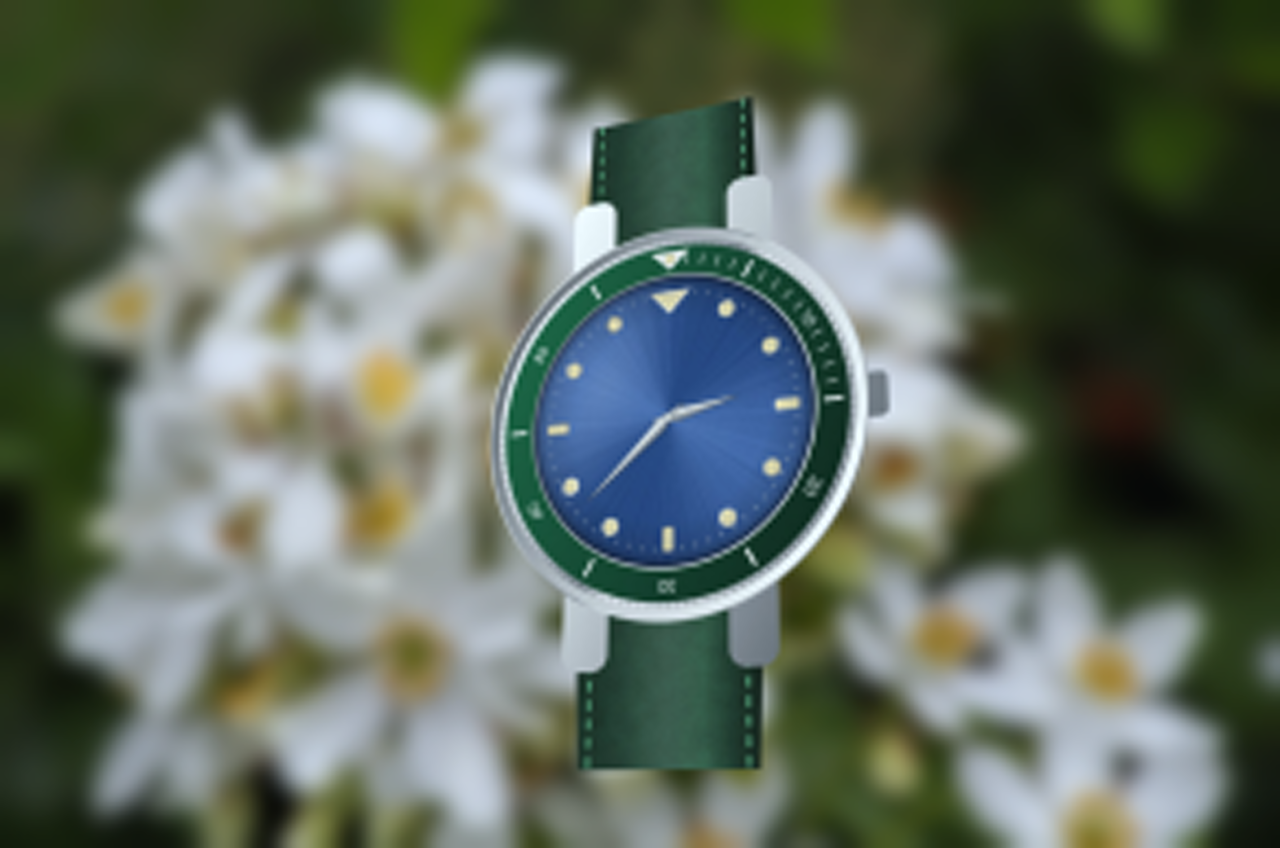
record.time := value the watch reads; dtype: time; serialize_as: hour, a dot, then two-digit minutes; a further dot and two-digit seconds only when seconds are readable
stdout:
2.38
